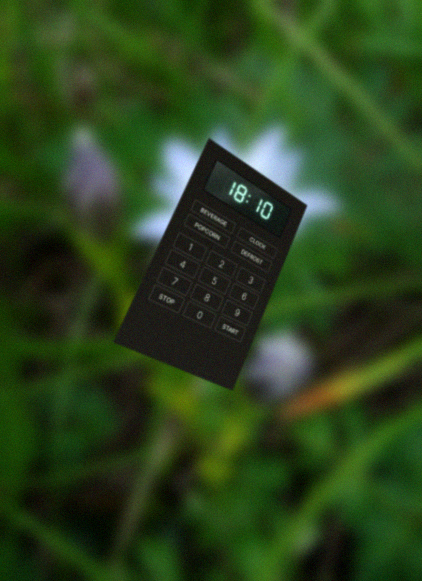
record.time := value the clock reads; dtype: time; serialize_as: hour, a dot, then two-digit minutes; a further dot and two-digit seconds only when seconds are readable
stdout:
18.10
